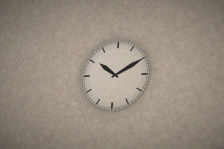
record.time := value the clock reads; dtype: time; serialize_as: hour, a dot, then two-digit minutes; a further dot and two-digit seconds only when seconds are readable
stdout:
10.10
